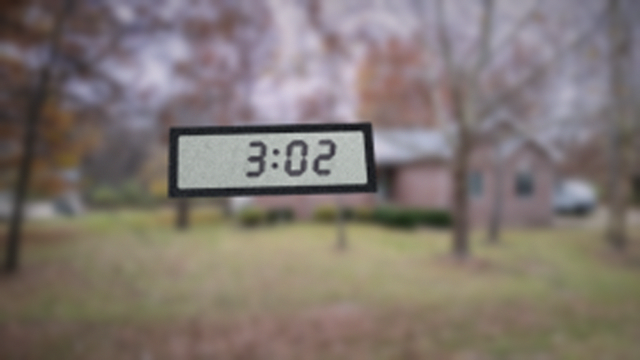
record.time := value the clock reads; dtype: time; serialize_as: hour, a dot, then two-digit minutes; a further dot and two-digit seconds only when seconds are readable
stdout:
3.02
